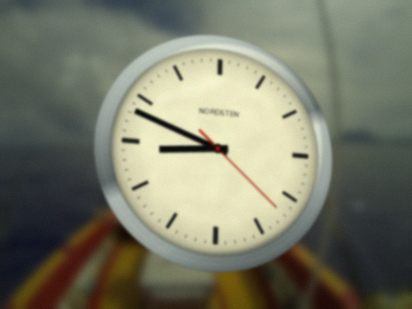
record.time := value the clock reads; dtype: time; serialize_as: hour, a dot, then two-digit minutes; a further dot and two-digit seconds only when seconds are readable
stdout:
8.48.22
